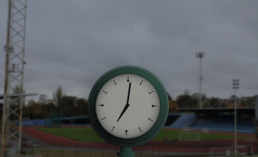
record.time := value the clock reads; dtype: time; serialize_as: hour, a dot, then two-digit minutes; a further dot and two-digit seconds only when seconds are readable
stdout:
7.01
